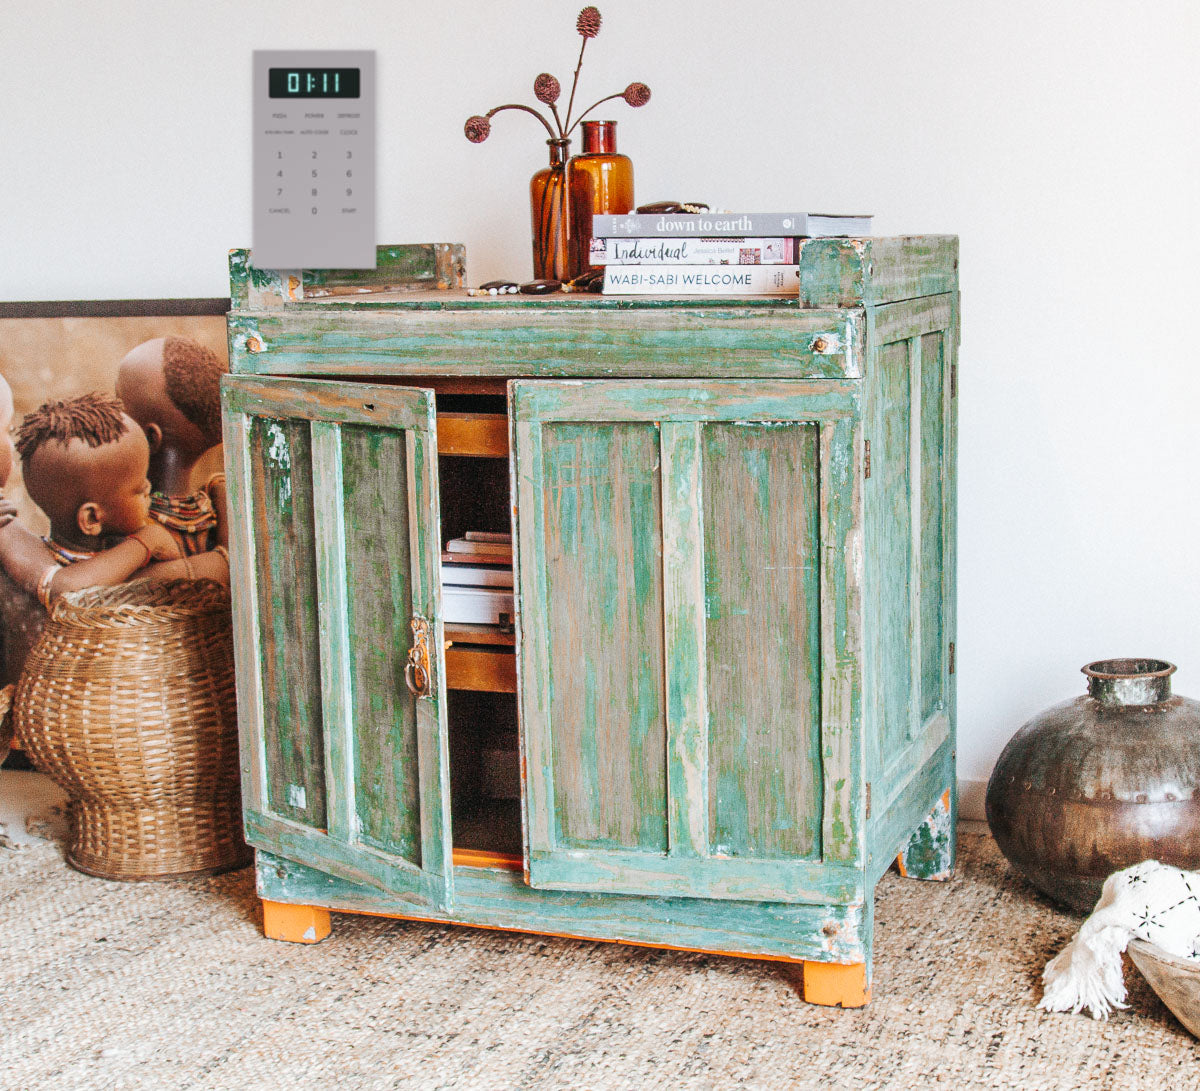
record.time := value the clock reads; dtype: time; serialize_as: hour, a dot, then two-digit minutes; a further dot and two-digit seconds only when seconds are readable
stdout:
1.11
